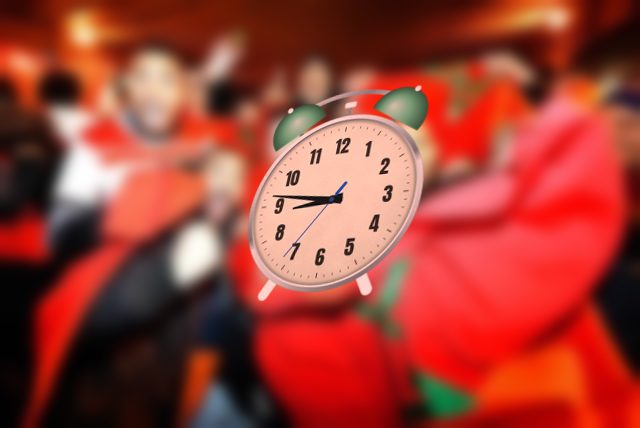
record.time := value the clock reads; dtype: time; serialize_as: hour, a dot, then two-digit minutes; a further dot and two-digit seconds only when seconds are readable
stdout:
8.46.36
